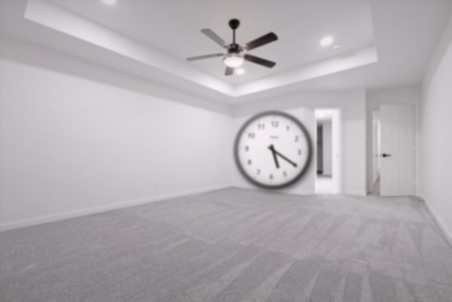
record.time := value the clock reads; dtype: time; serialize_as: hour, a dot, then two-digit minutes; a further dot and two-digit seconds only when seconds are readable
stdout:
5.20
